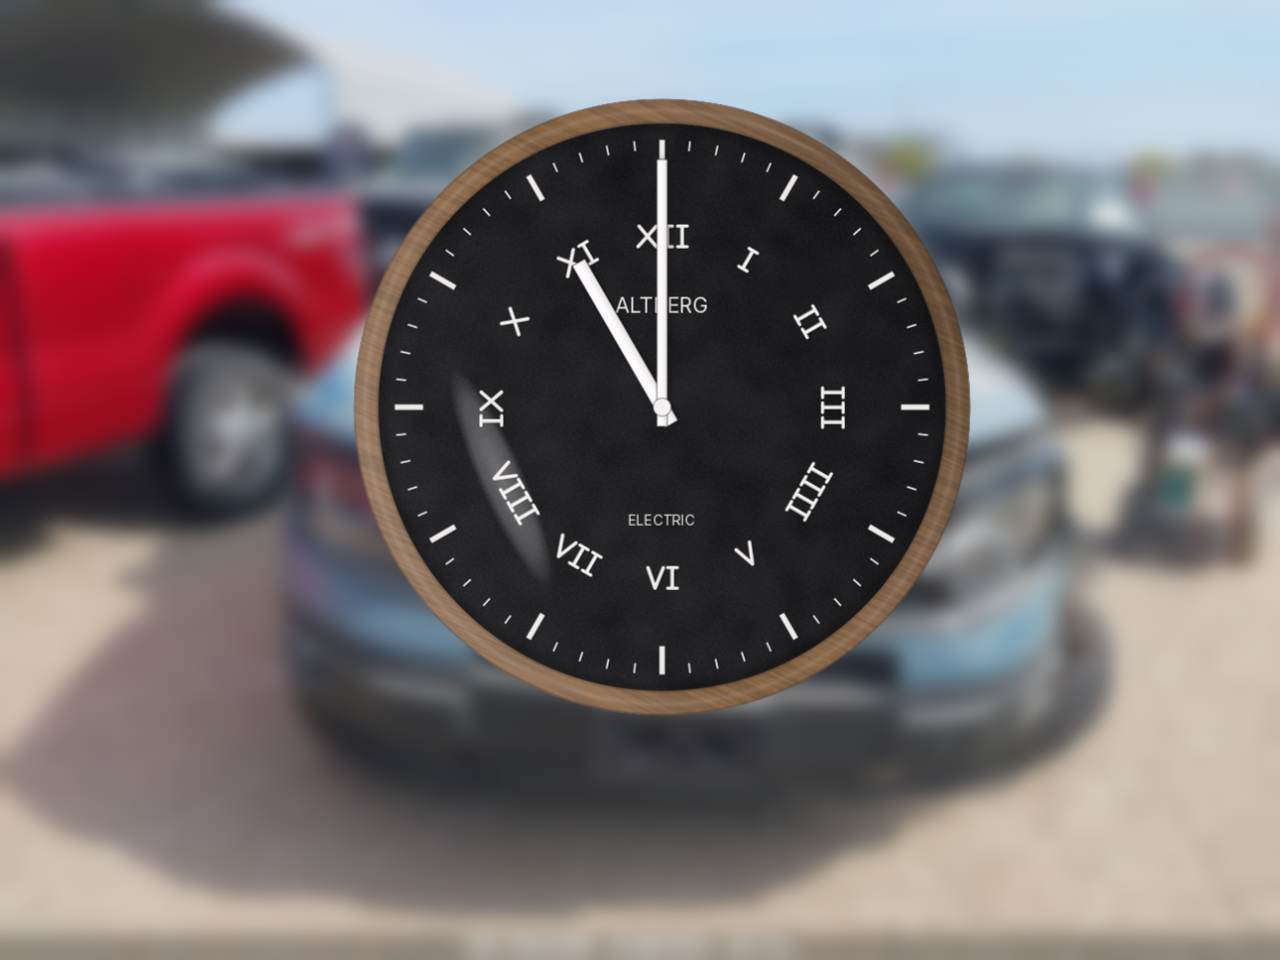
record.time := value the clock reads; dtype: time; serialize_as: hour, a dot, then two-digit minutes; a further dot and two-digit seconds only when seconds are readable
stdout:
11.00
